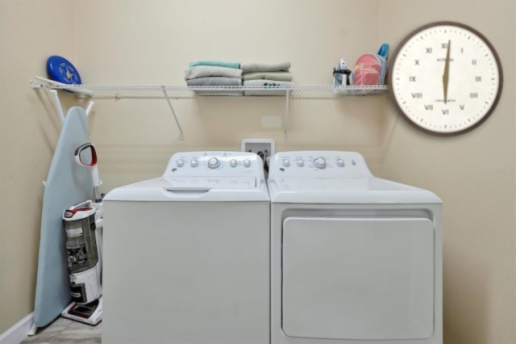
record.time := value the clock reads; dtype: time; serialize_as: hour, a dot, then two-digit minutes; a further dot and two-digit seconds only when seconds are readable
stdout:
6.01
